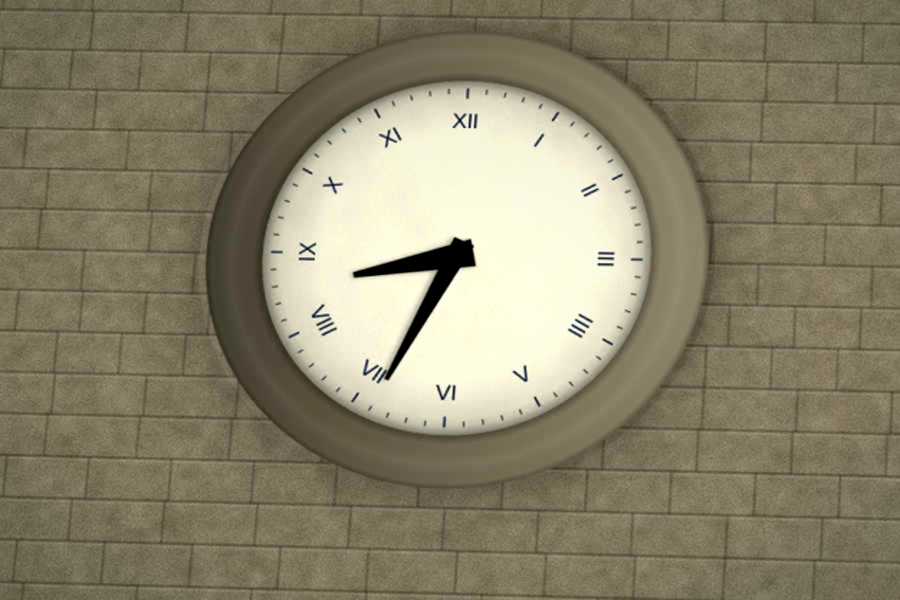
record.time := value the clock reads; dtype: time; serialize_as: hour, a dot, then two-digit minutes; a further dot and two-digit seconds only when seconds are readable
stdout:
8.34
